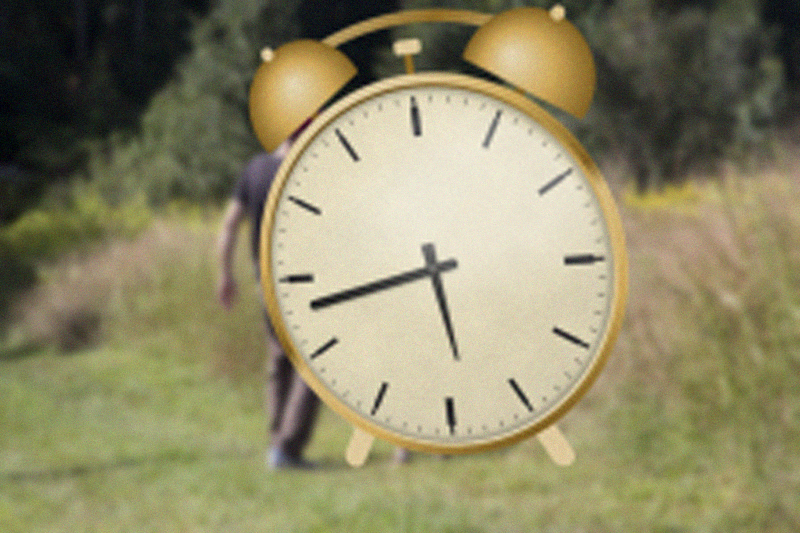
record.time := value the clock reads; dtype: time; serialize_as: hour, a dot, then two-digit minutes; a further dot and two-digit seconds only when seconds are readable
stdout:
5.43
